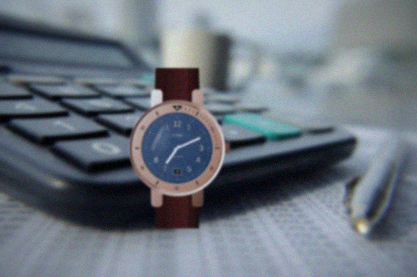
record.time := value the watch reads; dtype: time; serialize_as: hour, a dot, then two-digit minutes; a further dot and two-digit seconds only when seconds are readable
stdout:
7.11
